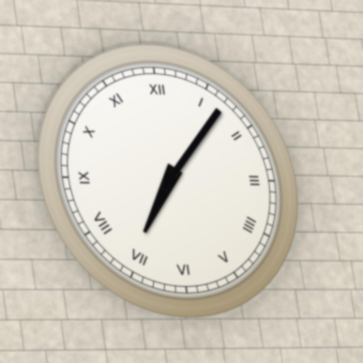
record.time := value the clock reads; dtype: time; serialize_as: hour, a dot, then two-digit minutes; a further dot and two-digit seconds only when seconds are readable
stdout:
7.07
